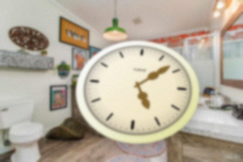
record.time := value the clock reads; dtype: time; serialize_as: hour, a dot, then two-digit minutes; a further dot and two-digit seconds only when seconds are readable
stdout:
5.08
